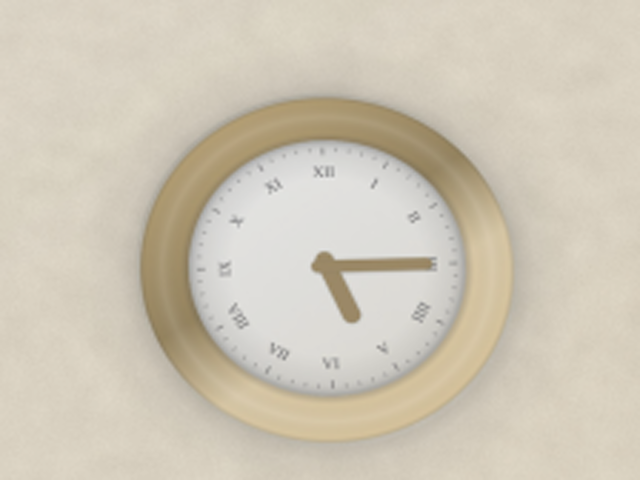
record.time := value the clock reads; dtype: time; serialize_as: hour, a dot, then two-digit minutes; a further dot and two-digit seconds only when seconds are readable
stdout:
5.15
